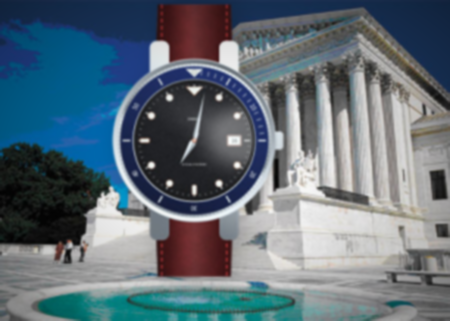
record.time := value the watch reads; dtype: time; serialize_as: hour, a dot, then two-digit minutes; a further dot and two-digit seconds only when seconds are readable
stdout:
7.02
